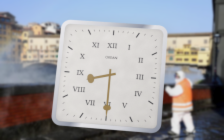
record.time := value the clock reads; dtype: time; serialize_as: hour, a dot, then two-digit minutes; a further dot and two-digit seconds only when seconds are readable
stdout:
8.30
